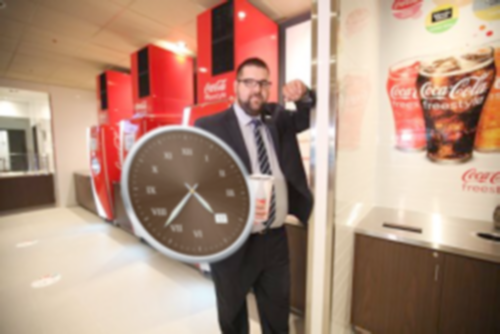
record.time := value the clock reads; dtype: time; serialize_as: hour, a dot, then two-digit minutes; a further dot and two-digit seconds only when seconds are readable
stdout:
4.37
